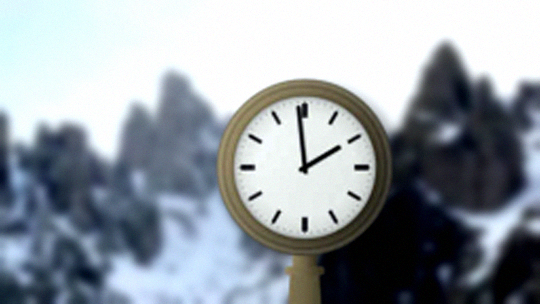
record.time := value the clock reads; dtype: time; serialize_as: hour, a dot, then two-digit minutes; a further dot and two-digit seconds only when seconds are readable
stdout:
1.59
